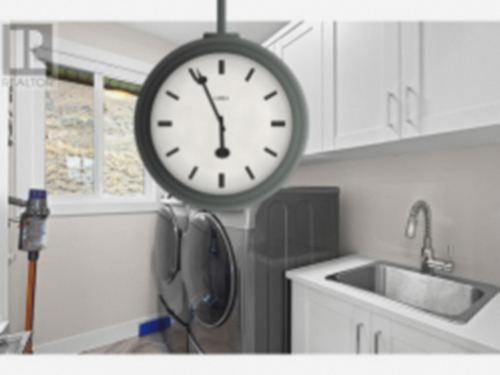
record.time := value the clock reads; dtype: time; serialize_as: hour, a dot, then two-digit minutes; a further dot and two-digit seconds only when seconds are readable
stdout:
5.56
